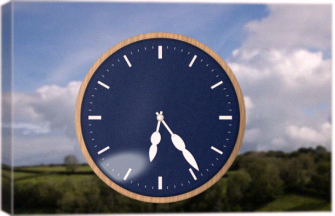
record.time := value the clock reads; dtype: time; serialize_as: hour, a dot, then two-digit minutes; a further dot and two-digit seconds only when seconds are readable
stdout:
6.24
